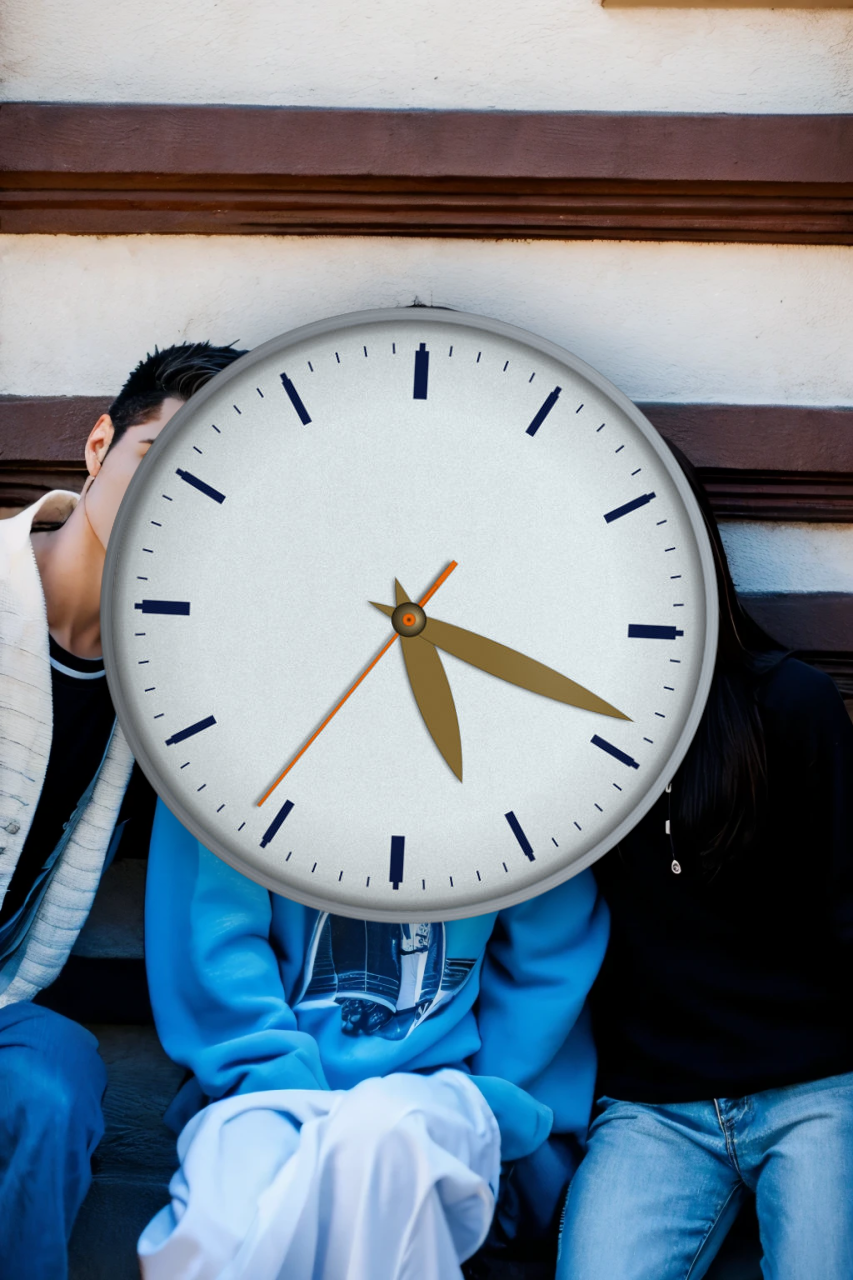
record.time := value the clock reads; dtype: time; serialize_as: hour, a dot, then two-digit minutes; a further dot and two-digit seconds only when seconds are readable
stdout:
5.18.36
